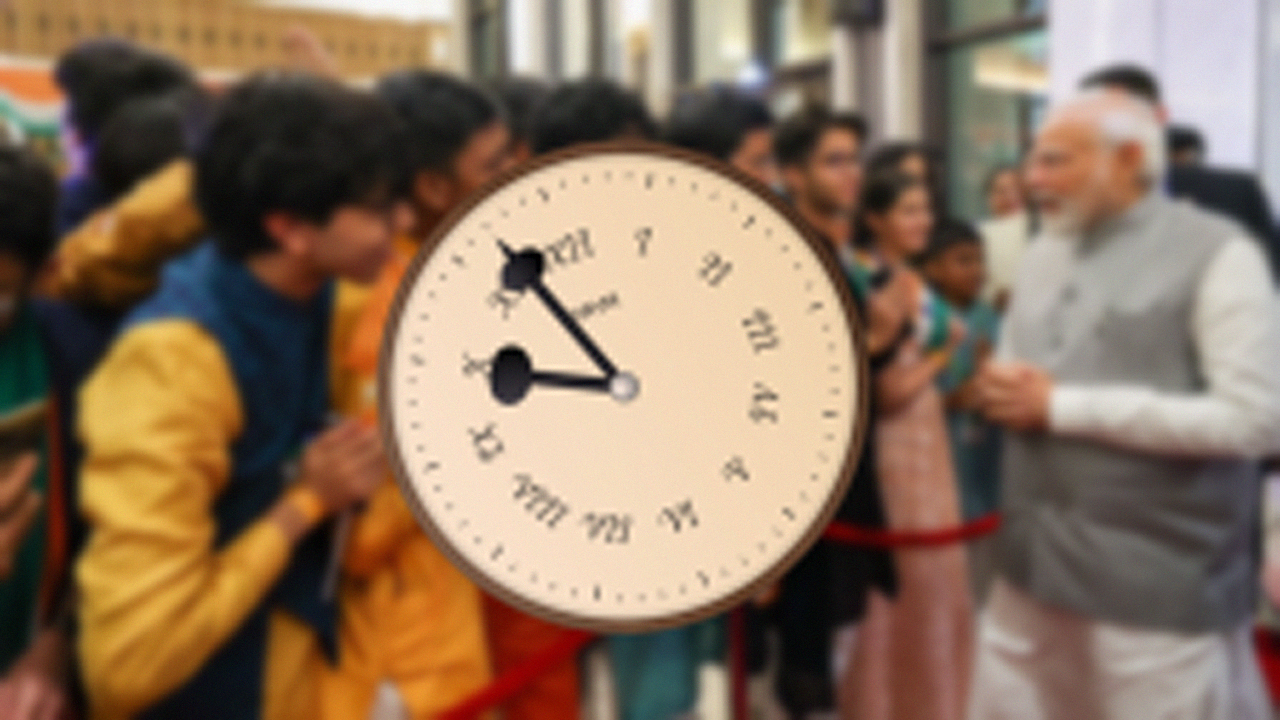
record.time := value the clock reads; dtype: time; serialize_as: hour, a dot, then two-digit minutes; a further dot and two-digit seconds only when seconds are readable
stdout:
9.57
